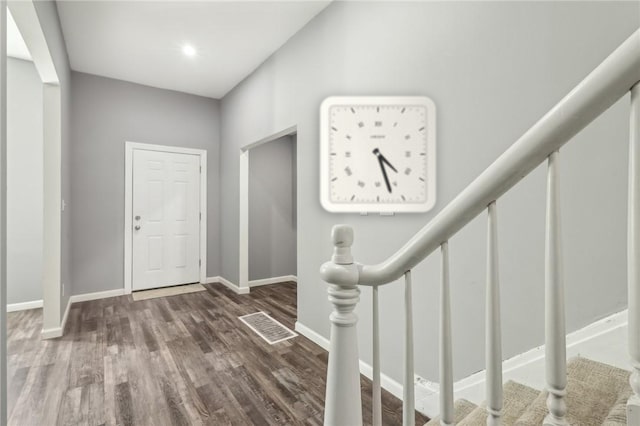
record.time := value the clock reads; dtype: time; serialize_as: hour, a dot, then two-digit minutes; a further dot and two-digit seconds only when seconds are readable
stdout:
4.27
